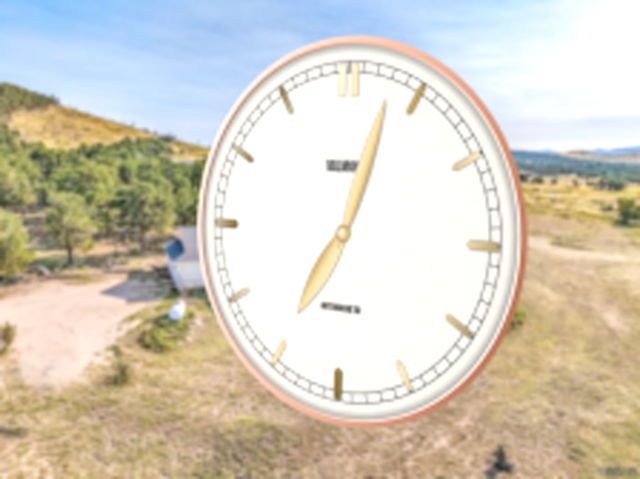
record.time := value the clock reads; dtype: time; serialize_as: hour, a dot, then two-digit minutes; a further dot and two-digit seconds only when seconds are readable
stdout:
7.03
